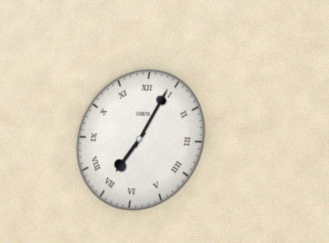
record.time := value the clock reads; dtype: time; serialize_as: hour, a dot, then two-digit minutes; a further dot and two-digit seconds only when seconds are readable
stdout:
7.04
